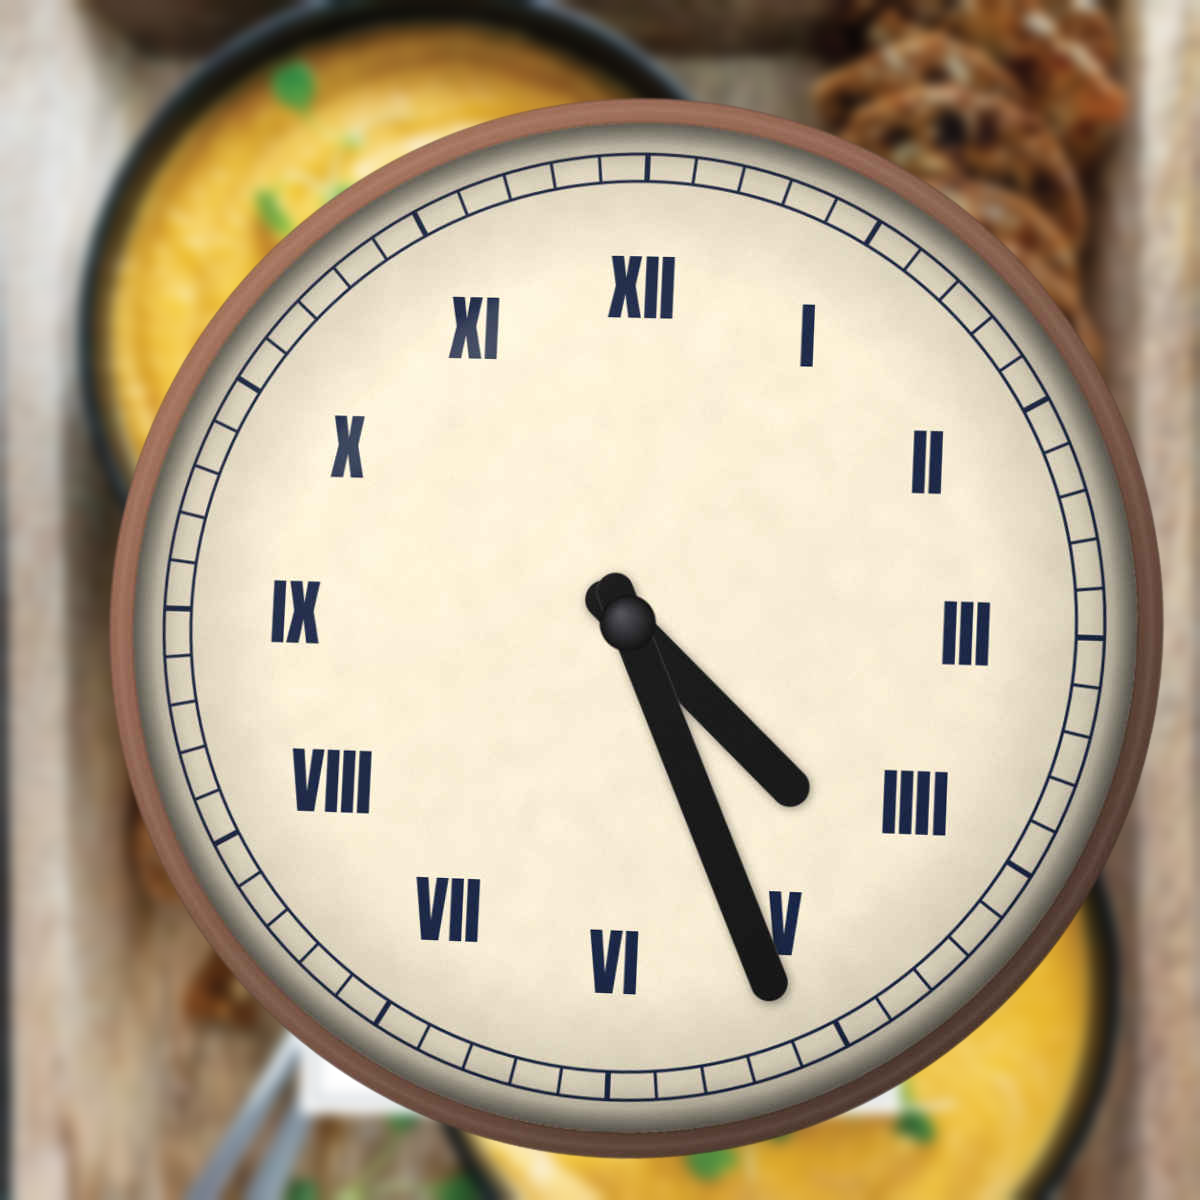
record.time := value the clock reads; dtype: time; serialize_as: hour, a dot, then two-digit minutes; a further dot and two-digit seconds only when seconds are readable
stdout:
4.26
